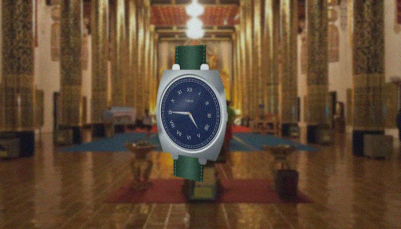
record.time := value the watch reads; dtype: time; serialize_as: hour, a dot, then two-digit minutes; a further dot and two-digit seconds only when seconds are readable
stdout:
4.45
